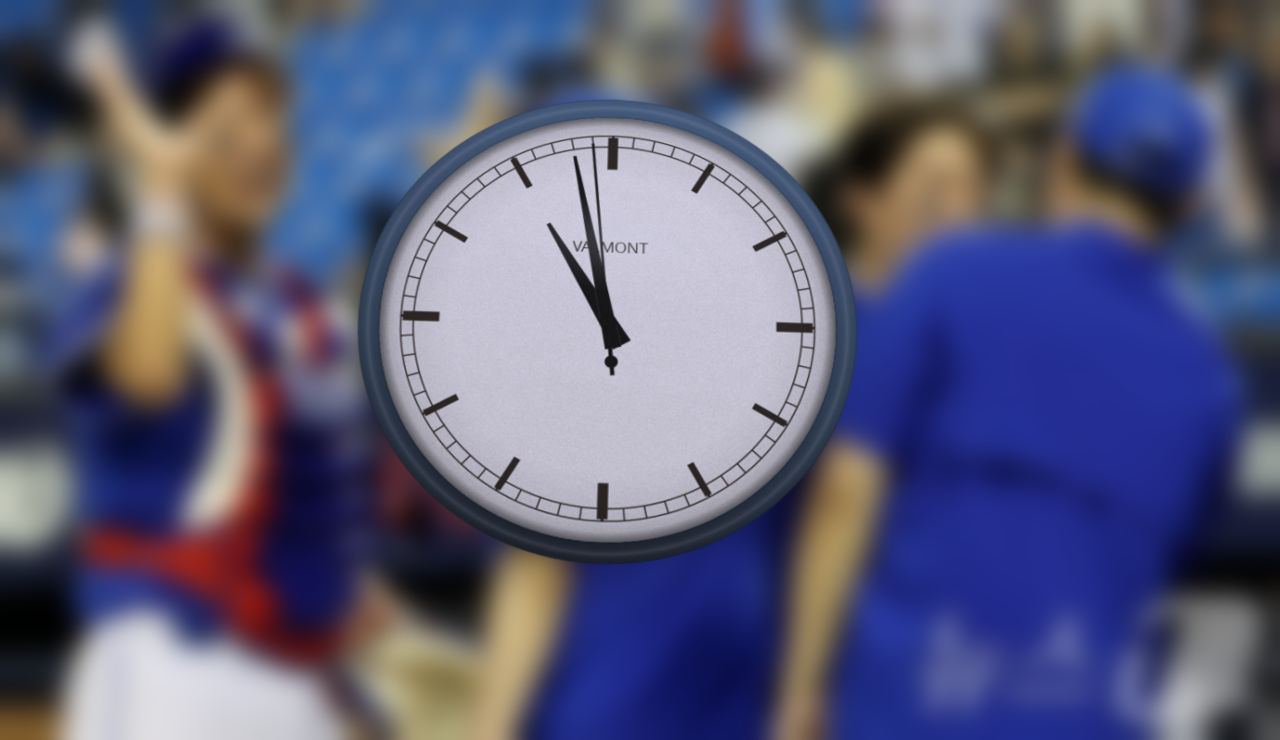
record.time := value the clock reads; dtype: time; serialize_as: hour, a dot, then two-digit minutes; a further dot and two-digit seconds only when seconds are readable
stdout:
10.57.59
